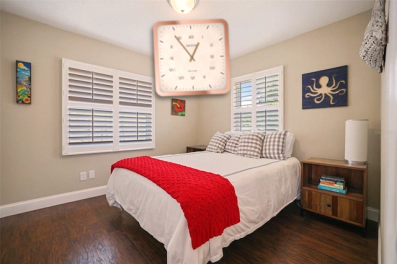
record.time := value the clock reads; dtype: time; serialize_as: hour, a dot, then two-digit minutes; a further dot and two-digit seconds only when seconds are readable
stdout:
12.54
